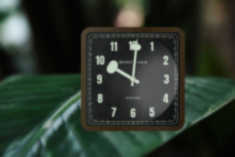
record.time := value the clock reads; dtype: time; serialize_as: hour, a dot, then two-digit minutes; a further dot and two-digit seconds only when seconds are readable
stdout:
10.01
